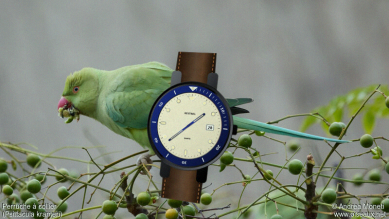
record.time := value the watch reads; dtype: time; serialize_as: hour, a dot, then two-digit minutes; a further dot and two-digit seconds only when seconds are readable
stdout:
1.38
